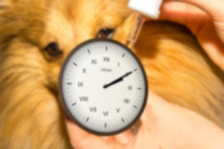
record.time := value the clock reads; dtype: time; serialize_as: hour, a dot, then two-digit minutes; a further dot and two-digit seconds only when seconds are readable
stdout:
2.10
